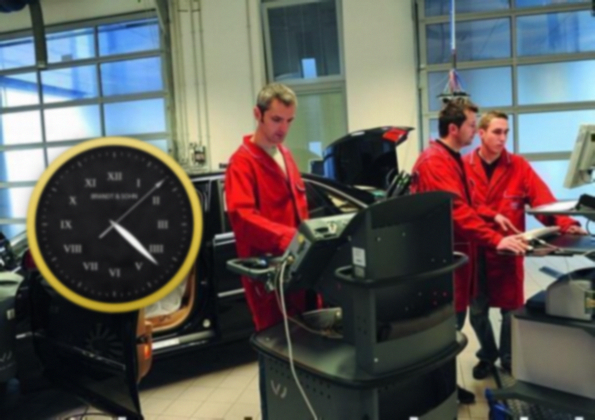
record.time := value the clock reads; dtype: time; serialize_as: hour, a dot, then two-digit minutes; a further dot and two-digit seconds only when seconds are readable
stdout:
4.22.08
